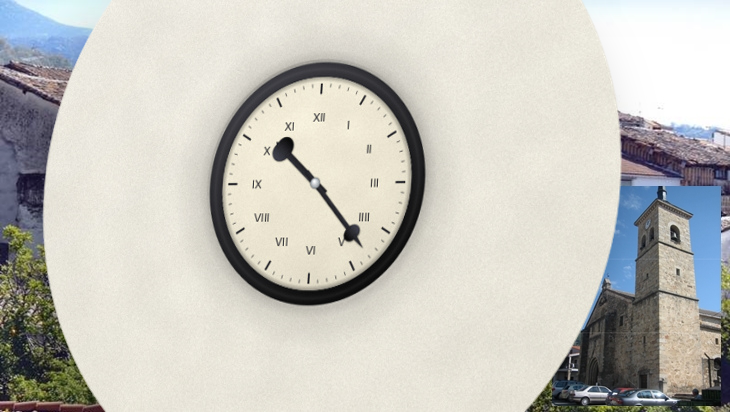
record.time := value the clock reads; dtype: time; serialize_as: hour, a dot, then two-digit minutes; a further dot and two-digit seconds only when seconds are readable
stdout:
10.23
